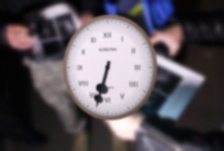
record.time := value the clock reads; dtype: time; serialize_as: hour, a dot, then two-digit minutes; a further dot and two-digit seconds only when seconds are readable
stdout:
6.33
